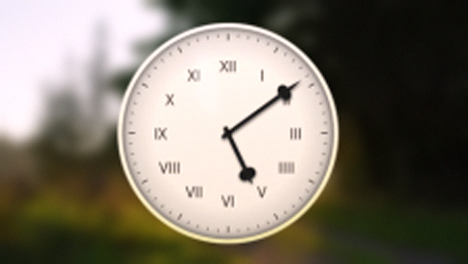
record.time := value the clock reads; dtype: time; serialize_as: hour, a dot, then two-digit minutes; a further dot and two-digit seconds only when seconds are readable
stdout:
5.09
